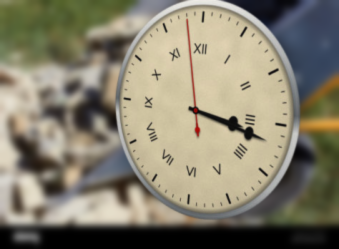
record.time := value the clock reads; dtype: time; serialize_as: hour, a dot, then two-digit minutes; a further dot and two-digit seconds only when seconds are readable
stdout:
3.16.58
